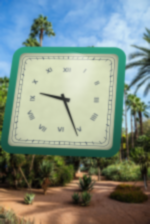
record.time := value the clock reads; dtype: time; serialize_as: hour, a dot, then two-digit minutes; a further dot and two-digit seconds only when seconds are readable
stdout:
9.26
